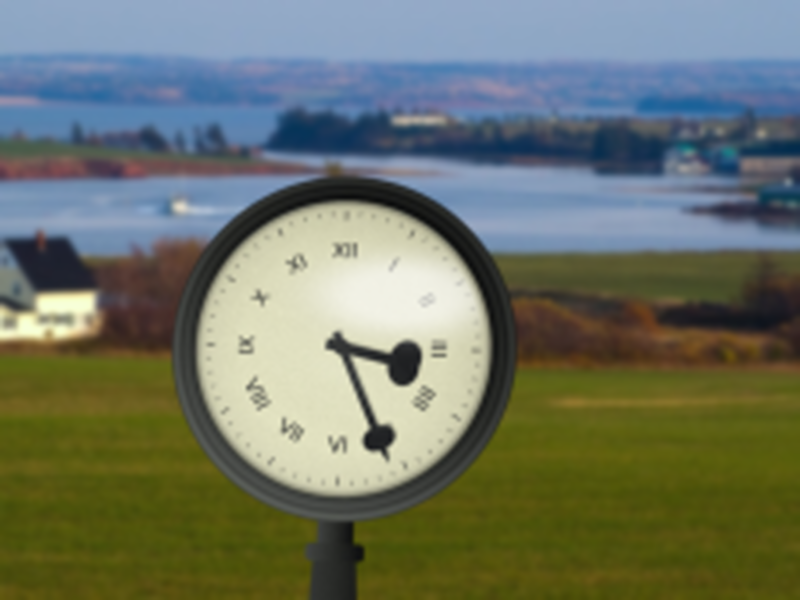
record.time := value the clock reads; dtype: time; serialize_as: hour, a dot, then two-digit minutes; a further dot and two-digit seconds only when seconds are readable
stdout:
3.26
